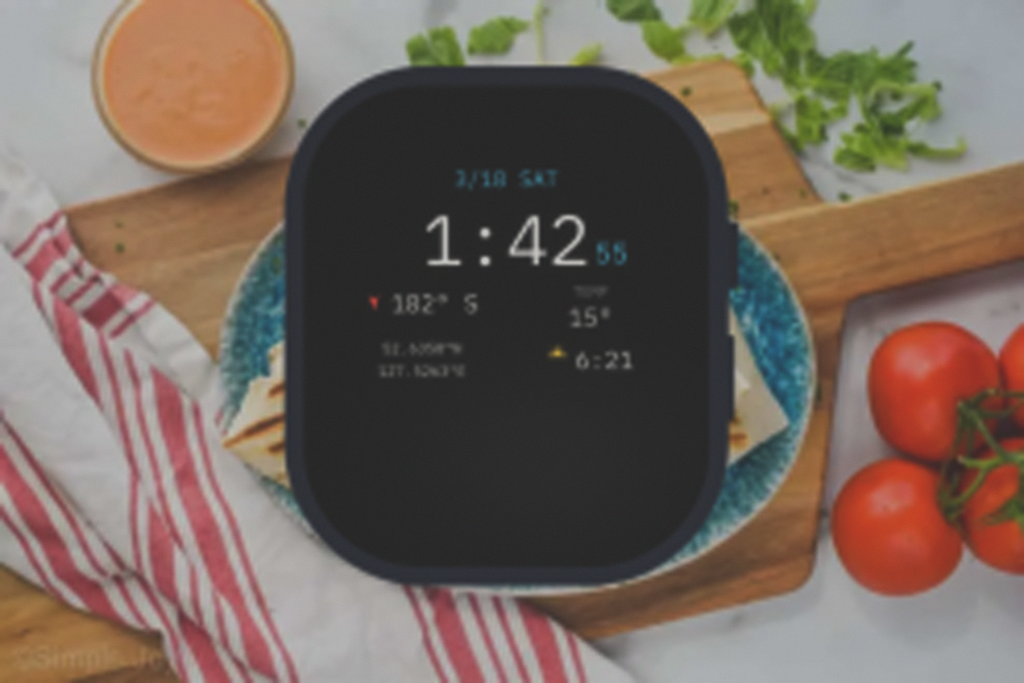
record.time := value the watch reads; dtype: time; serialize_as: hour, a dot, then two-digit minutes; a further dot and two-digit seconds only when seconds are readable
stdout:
1.42
